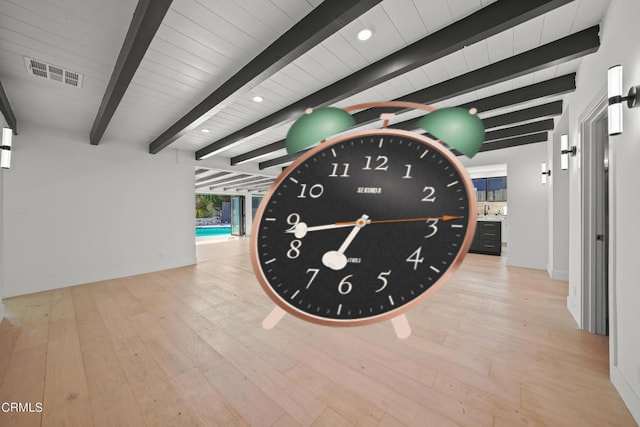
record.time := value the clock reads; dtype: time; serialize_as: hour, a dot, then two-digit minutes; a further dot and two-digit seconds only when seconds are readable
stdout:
6.43.14
